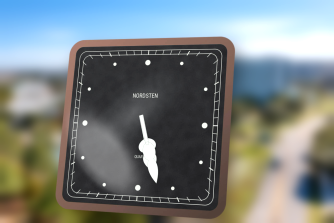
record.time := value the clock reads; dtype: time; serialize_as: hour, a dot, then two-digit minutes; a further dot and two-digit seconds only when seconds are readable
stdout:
5.27
